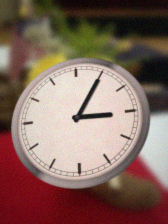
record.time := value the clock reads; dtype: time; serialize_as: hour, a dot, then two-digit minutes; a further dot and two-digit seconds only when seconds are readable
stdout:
3.05
